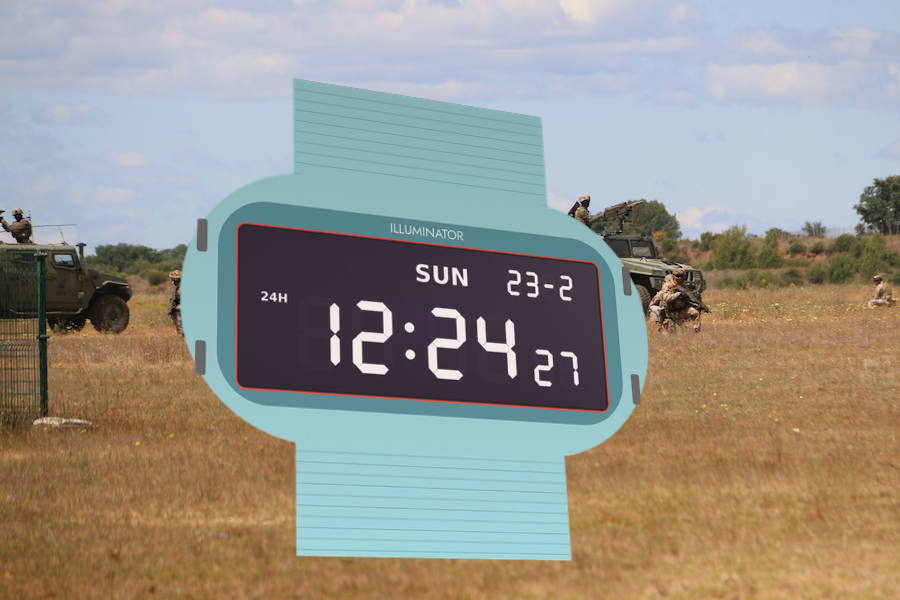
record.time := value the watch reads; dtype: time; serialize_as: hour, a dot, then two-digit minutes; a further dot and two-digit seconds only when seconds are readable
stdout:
12.24.27
